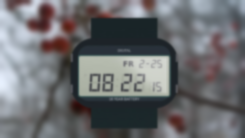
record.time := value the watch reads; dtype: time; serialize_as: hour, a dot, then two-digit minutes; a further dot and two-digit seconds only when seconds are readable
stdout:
8.22
